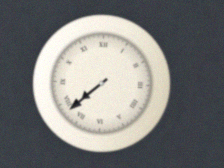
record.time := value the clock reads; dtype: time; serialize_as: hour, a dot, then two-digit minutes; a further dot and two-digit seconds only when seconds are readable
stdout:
7.38
